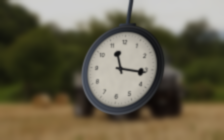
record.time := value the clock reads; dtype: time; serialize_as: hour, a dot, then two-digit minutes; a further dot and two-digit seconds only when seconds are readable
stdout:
11.16
